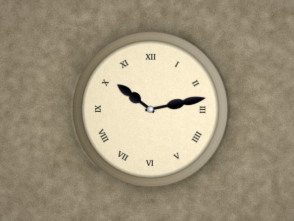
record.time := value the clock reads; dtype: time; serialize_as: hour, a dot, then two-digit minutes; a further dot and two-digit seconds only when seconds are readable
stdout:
10.13
